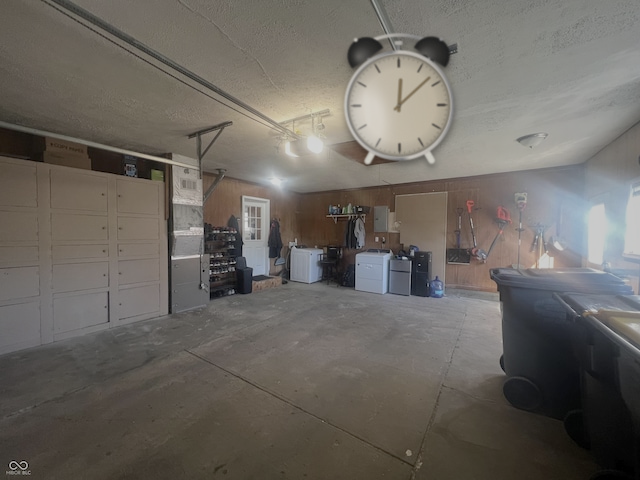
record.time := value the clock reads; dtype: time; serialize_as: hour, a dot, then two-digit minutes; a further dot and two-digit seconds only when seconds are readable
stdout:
12.08
